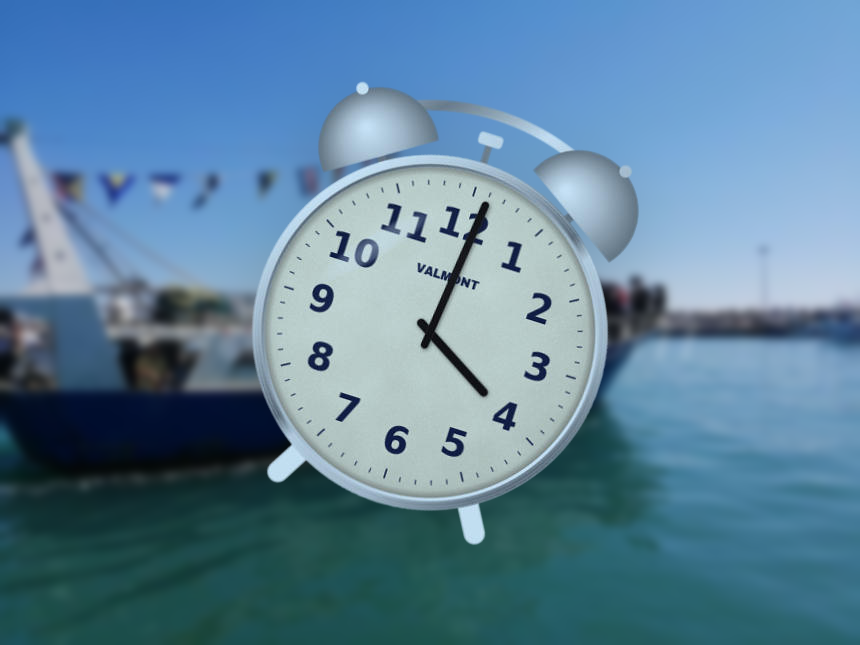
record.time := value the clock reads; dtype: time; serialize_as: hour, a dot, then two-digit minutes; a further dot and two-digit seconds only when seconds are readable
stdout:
4.01
